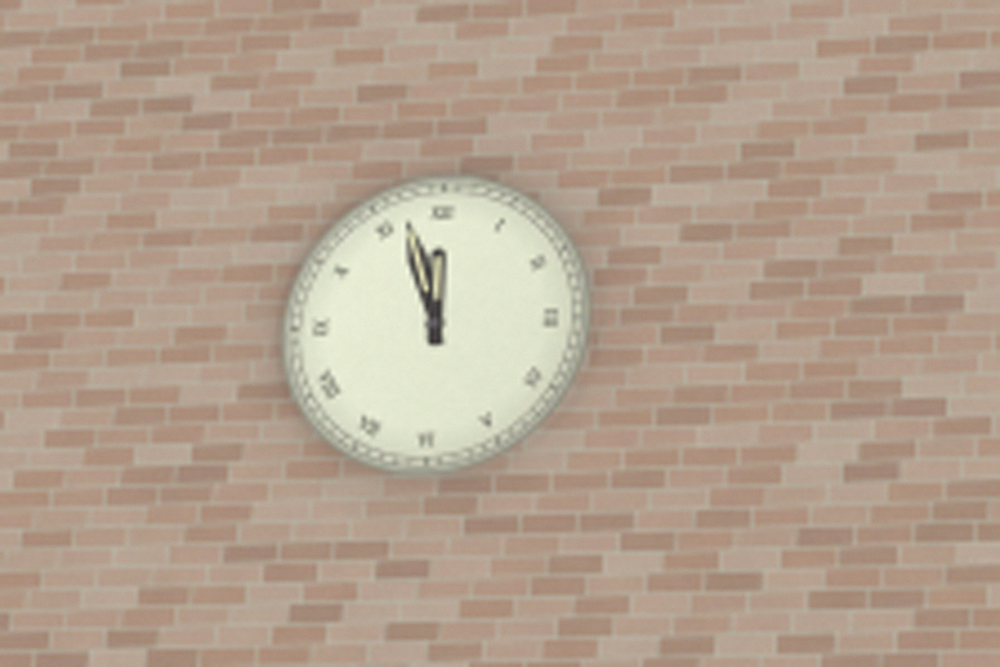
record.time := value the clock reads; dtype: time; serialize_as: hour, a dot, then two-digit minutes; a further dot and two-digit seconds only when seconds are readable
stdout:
11.57
